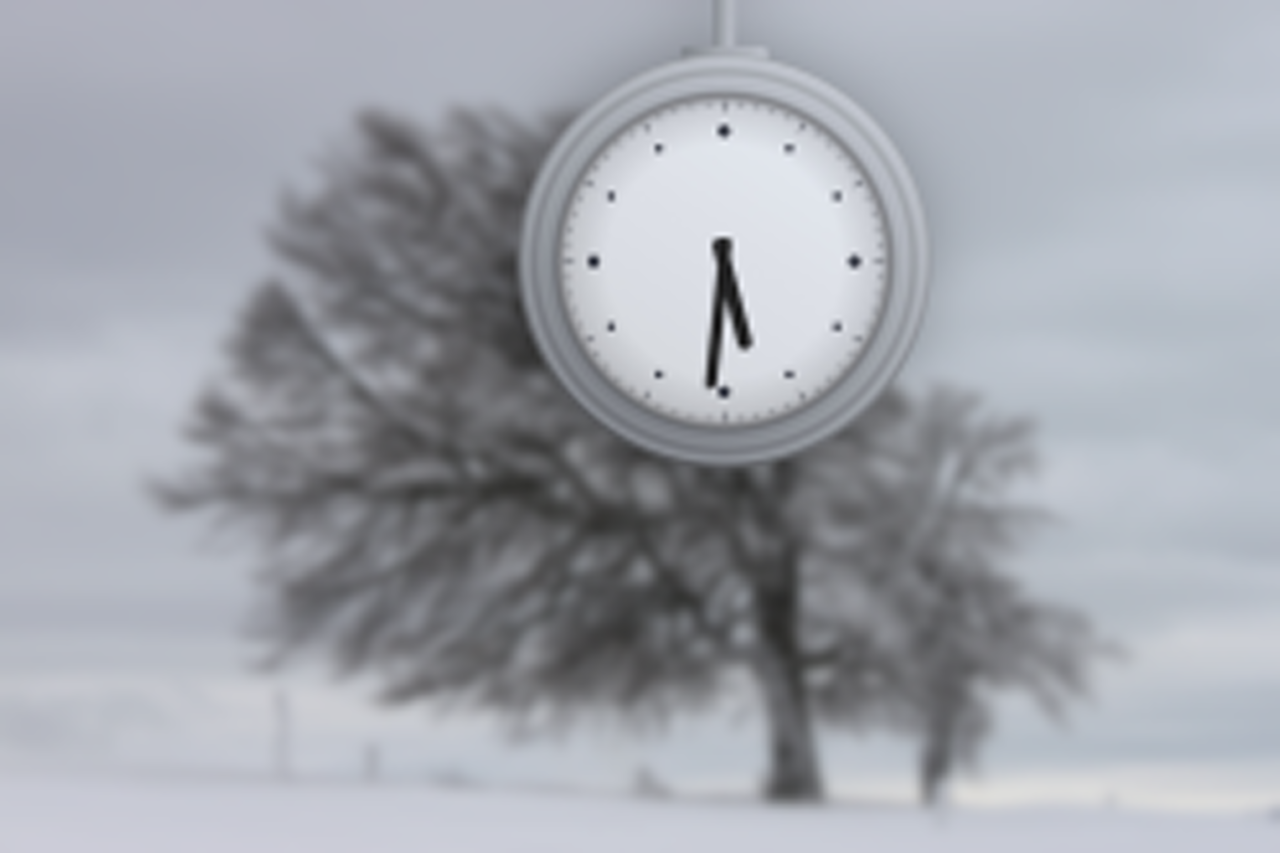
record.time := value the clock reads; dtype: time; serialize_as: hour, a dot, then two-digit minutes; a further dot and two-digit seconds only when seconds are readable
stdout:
5.31
